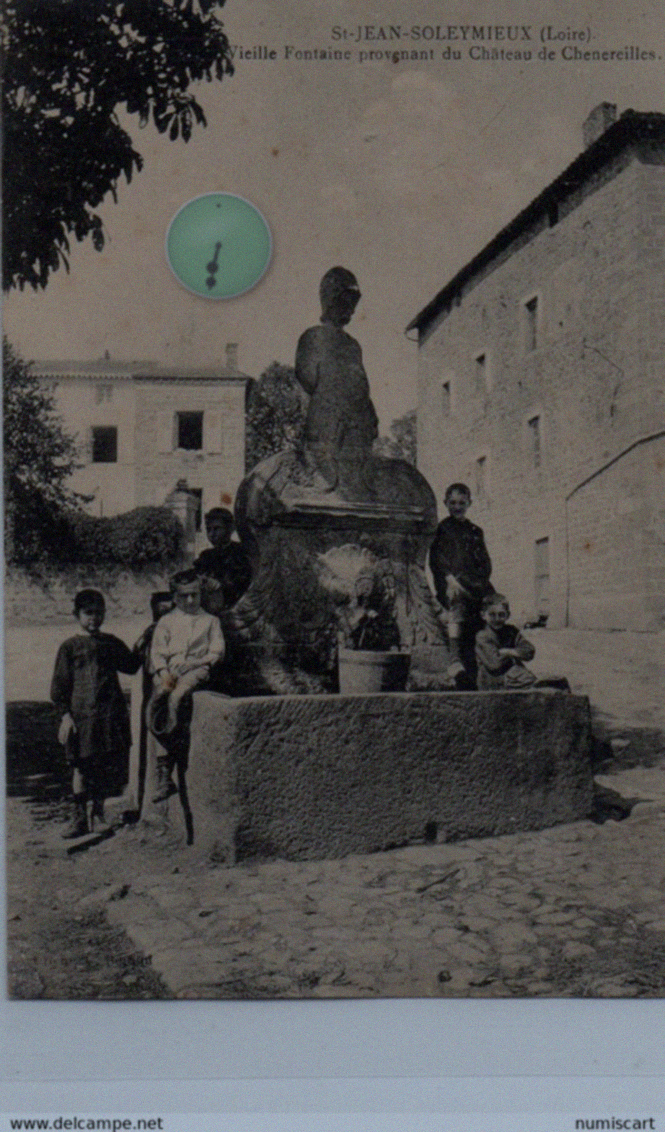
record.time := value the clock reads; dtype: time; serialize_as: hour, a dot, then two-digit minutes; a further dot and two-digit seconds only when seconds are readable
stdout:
6.32
